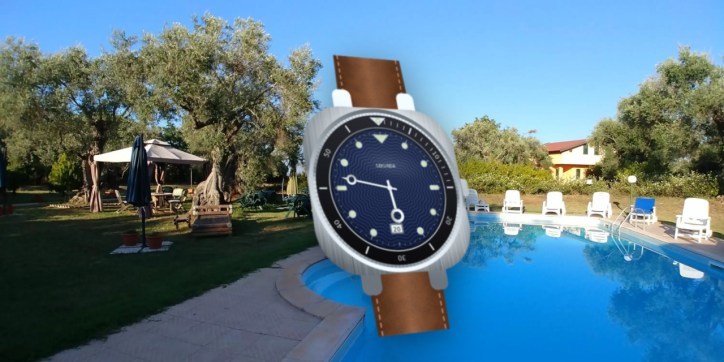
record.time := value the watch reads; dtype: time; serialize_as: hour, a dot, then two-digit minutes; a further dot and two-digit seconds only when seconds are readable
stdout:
5.47
